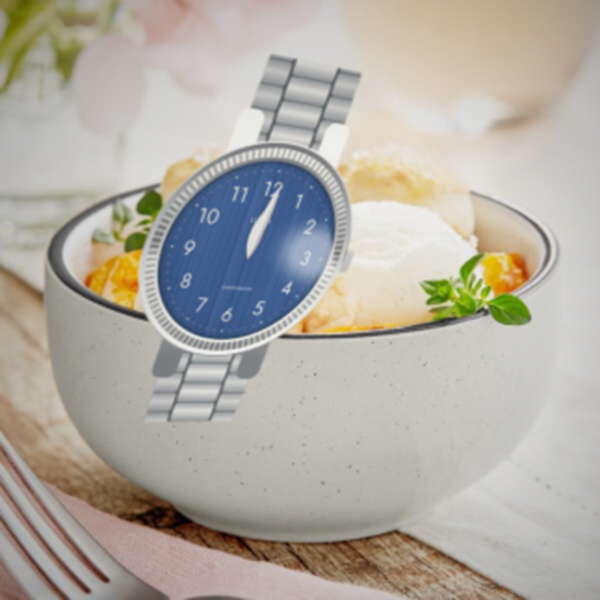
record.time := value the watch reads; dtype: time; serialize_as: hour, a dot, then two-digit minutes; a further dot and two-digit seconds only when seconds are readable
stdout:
12.01
